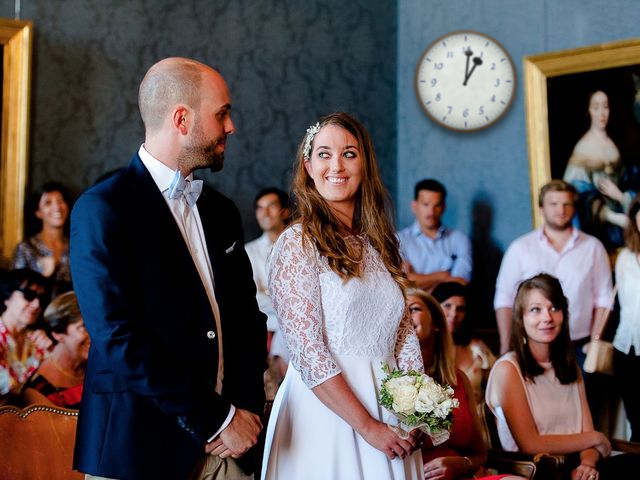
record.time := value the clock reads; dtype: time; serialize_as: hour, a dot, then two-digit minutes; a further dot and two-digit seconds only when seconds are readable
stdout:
1.01
